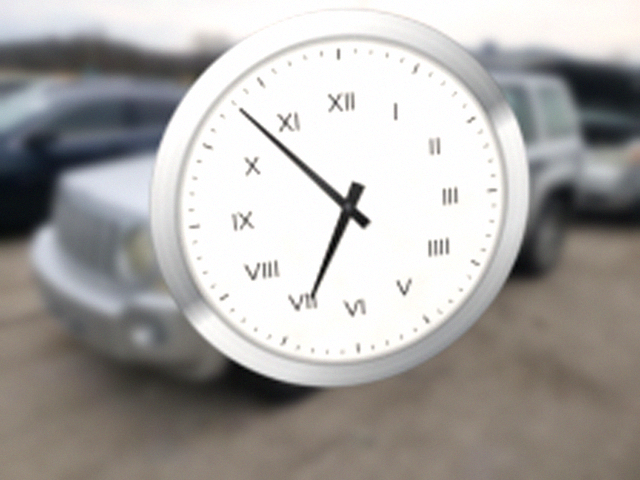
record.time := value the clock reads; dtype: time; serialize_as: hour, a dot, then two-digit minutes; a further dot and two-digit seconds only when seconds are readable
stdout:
6.53
